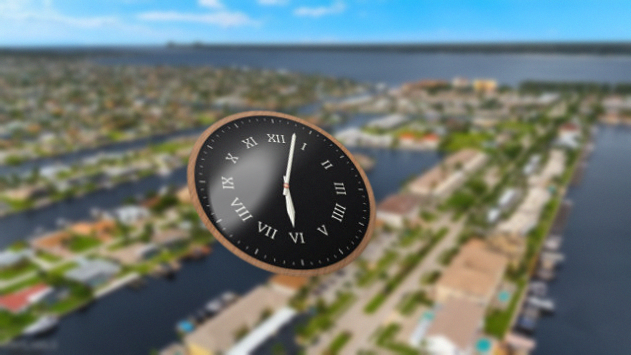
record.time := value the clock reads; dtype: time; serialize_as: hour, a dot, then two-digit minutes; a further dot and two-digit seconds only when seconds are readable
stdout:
6.03
